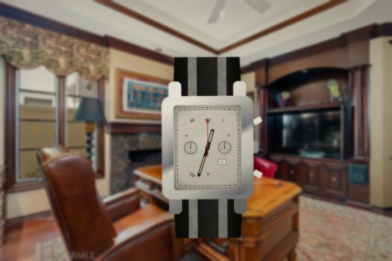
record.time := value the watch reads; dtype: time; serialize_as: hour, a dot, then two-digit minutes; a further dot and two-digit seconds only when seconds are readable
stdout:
12.33
